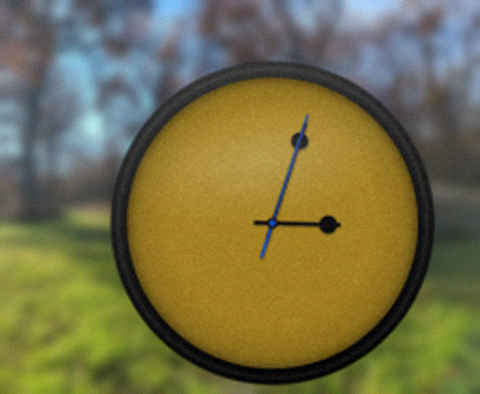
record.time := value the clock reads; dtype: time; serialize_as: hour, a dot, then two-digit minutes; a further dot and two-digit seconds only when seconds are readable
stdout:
3.03.03
